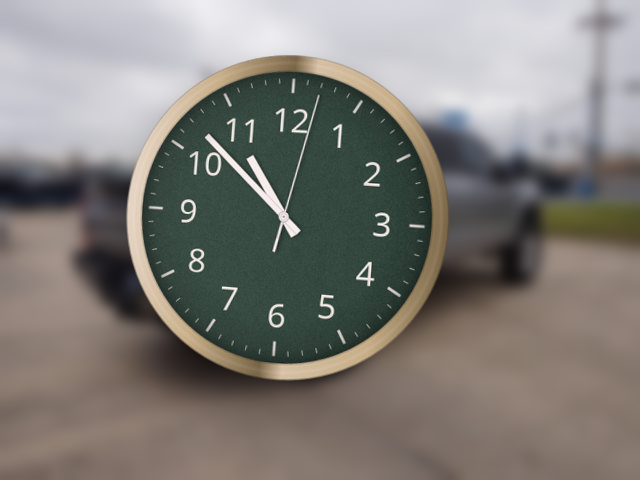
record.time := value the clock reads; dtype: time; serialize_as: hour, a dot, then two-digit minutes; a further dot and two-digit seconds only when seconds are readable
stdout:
10.52.02
